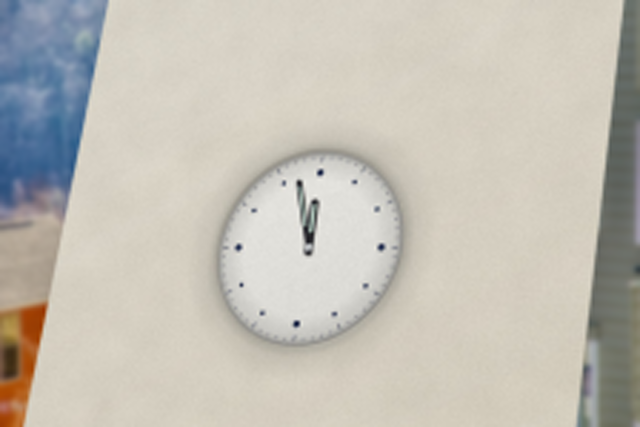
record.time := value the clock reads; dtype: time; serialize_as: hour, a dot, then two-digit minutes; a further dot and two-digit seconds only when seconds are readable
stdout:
11.57
